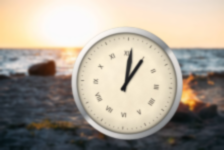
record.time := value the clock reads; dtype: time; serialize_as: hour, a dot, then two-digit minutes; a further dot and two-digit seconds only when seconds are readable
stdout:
1.01
